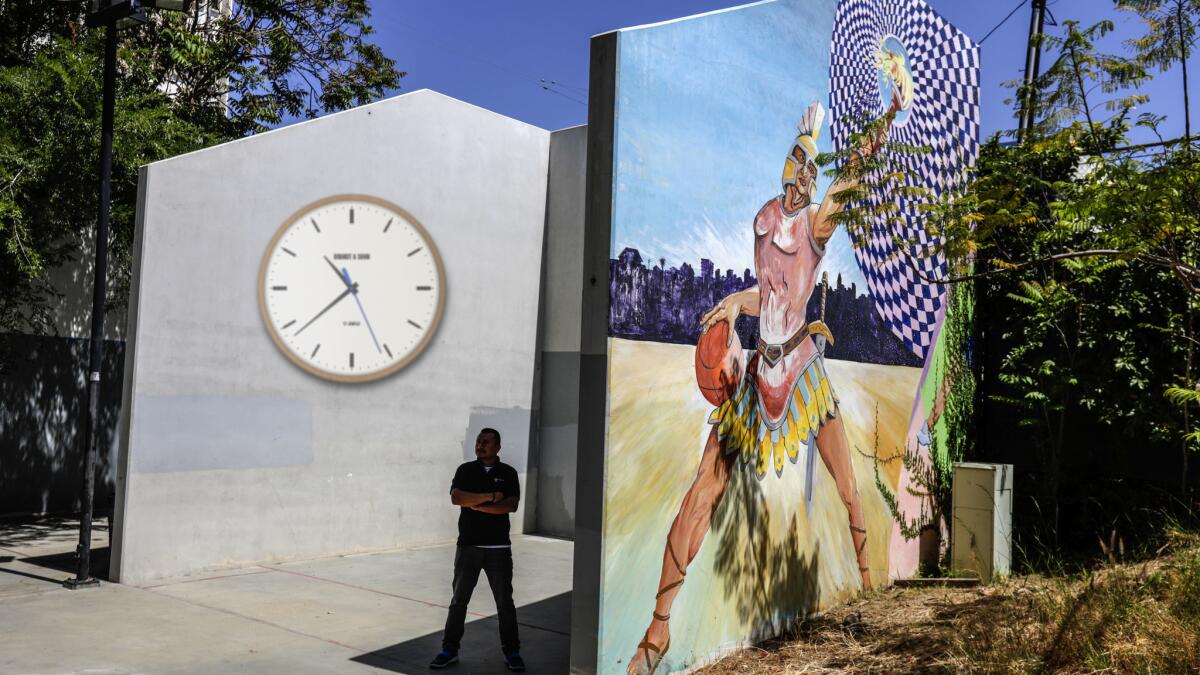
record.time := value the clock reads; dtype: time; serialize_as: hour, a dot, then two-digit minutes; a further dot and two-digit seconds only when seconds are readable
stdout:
10.38.26
